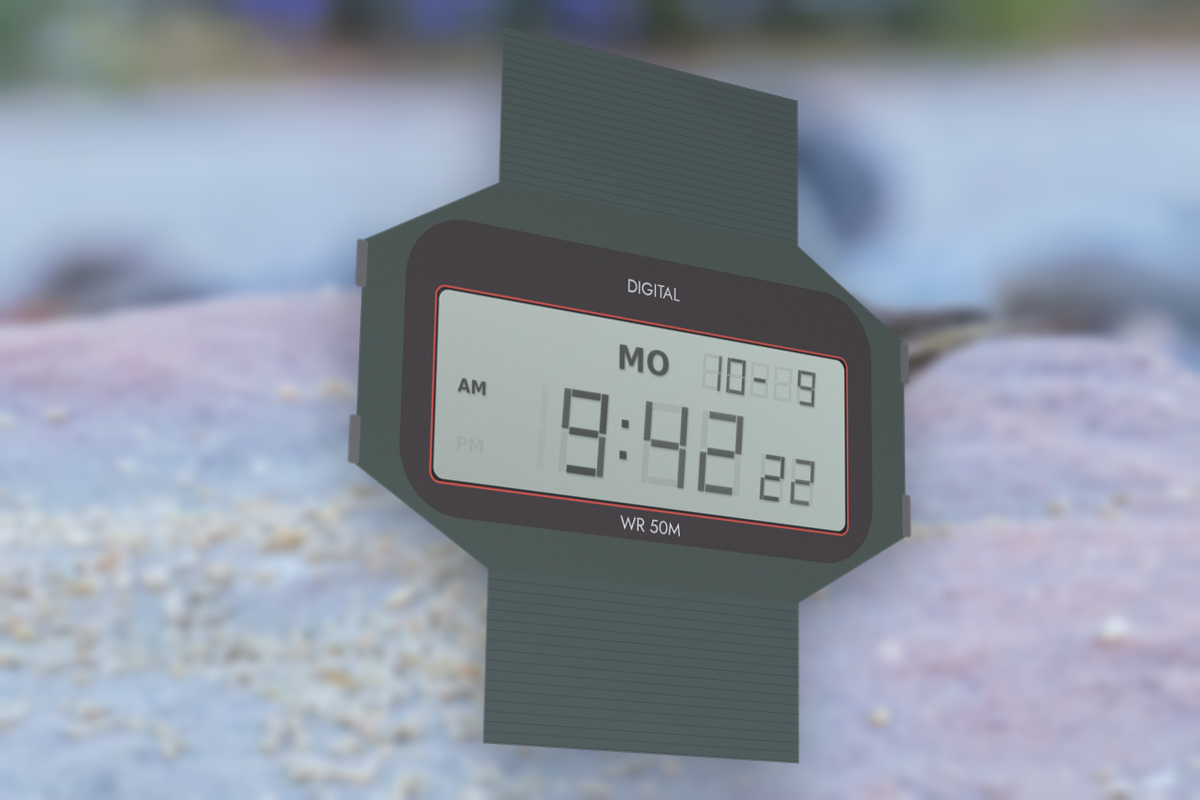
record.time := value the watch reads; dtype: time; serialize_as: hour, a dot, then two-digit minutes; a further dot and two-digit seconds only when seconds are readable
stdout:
9.42.22
